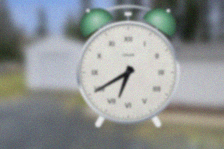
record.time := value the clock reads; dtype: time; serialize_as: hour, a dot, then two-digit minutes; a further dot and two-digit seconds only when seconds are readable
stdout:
6.40
